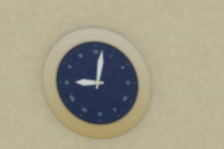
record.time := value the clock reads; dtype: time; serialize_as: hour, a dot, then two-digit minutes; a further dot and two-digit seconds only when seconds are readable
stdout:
9.02
